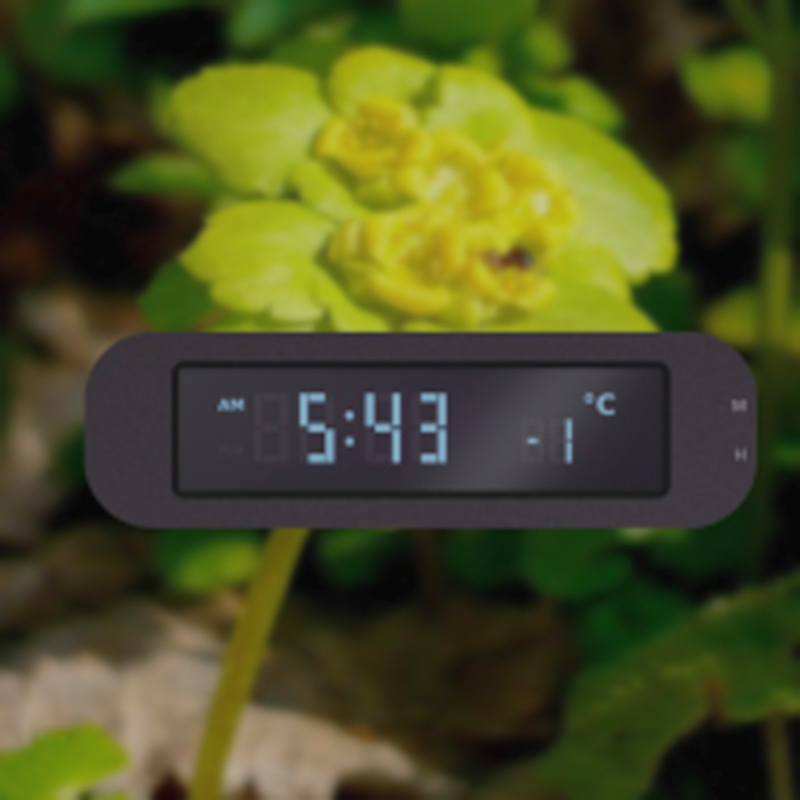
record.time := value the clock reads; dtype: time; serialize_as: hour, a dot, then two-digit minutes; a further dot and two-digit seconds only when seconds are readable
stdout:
5.43
